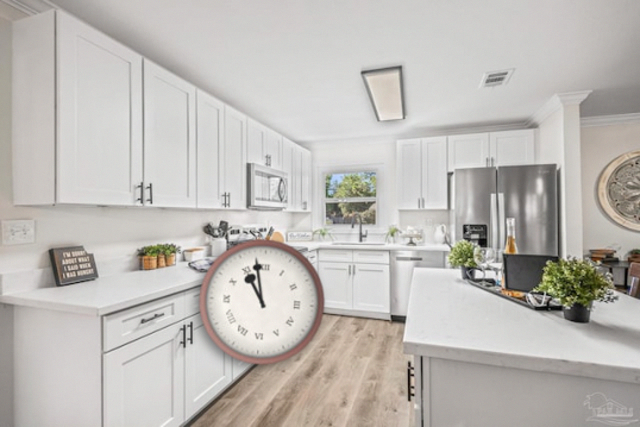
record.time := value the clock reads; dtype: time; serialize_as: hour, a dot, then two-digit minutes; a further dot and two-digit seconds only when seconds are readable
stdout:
10.58
